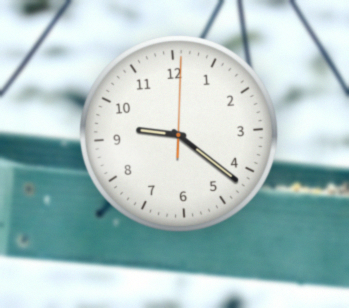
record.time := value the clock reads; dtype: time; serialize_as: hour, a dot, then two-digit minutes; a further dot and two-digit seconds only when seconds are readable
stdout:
9.22.01
